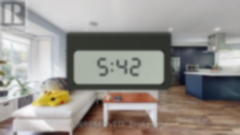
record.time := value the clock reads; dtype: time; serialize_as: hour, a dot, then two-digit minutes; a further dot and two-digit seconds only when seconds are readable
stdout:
5.42
